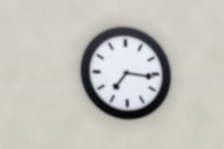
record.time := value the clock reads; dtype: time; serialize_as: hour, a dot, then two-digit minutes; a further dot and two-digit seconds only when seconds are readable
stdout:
7.16
